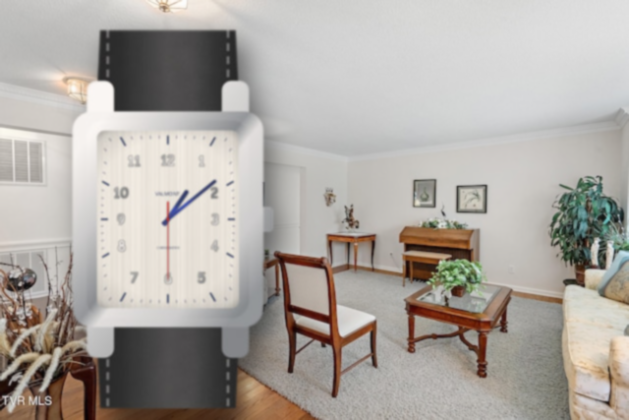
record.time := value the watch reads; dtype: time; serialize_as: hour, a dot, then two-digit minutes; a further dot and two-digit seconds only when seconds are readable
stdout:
1.08.30
